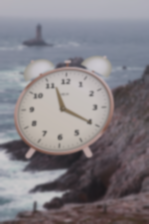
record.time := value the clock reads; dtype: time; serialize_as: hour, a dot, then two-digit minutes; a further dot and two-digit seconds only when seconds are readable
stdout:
11.20
